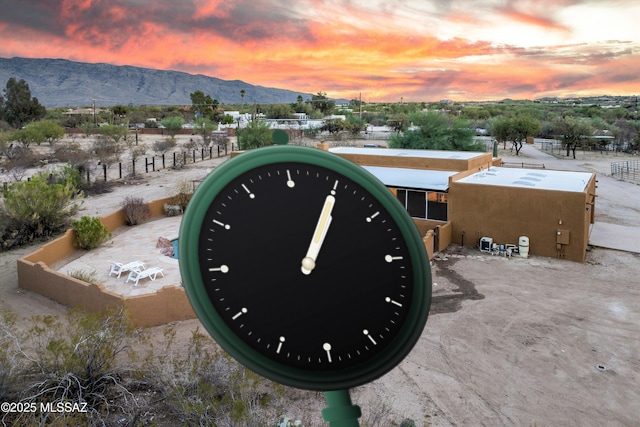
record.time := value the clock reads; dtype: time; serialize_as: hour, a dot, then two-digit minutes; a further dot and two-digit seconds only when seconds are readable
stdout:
1.05
